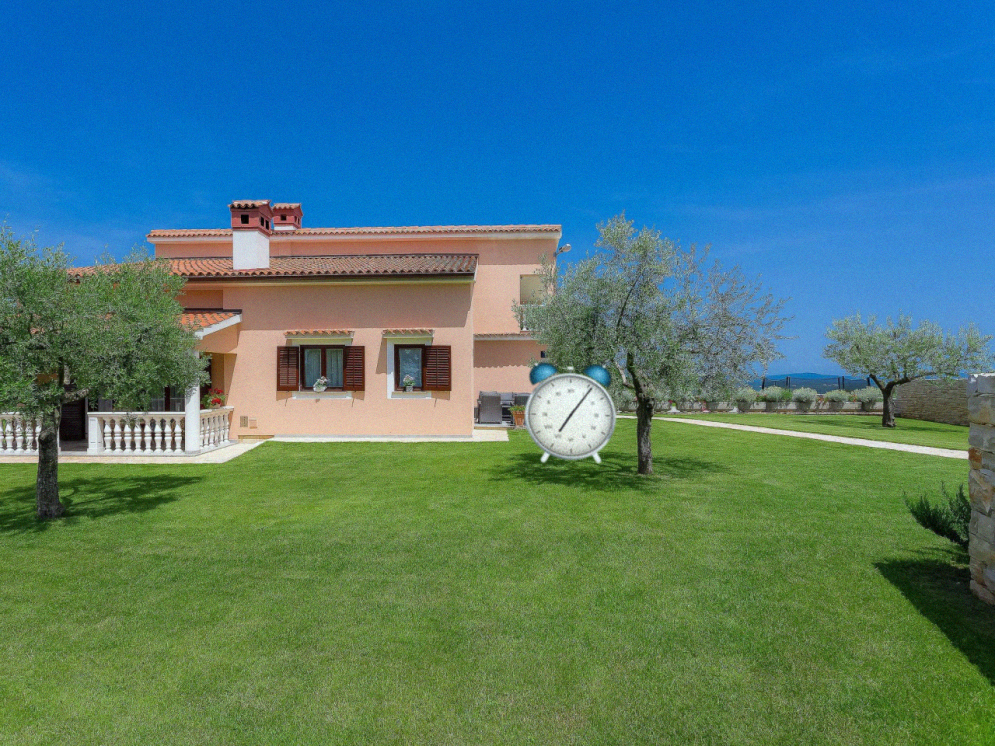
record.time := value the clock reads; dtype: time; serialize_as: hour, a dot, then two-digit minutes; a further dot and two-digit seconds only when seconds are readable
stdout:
7.06
